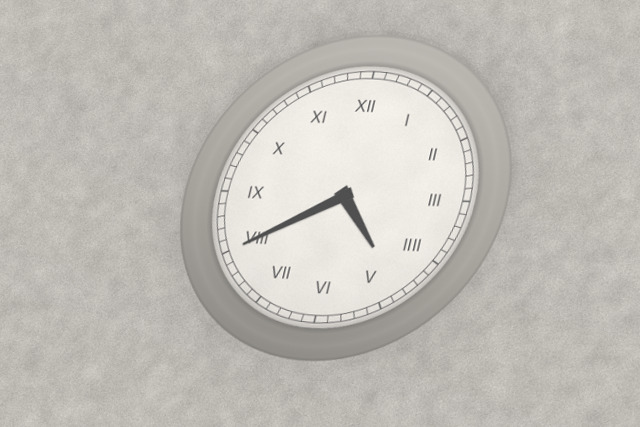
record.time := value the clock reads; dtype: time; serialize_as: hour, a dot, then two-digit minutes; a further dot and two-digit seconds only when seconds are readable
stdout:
4.40
